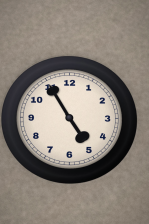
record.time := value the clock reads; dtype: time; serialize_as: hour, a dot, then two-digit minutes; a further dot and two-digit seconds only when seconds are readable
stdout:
4.55
